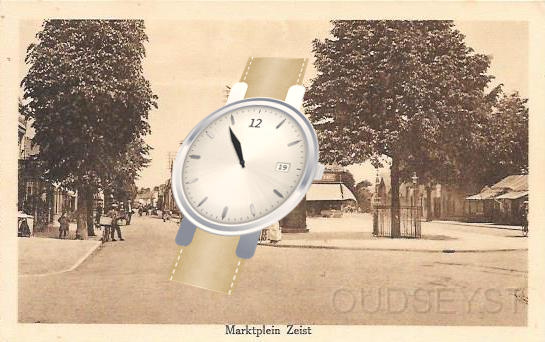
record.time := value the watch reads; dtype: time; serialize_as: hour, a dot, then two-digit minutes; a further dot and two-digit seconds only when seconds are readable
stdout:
10.54
